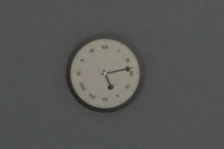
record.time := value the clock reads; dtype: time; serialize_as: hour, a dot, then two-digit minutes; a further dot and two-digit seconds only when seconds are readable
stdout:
5.13
